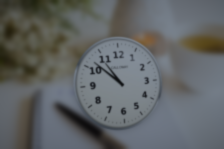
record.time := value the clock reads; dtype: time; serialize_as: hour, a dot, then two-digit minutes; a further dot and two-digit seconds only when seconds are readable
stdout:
10.52
